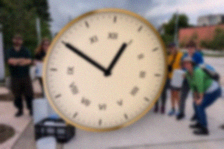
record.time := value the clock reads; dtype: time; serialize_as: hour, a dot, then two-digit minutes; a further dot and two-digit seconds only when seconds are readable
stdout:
12.50
